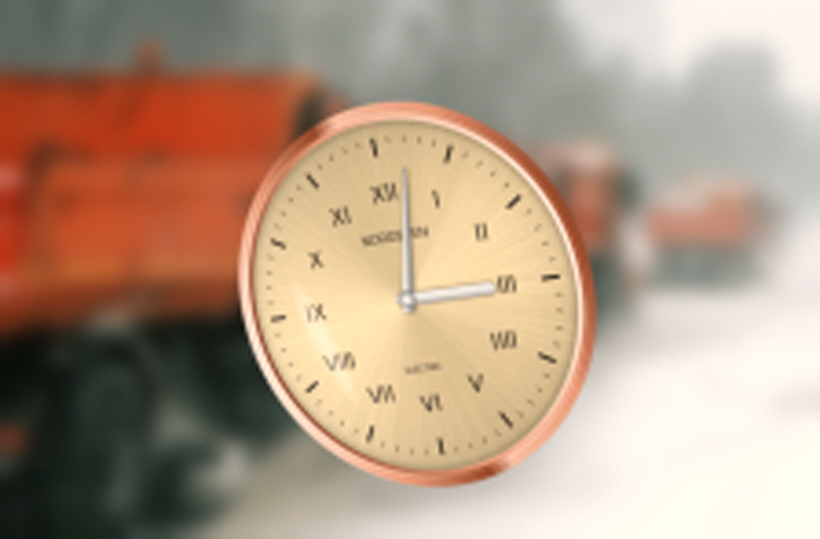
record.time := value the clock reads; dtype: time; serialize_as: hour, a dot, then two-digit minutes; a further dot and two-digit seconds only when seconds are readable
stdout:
3.02
